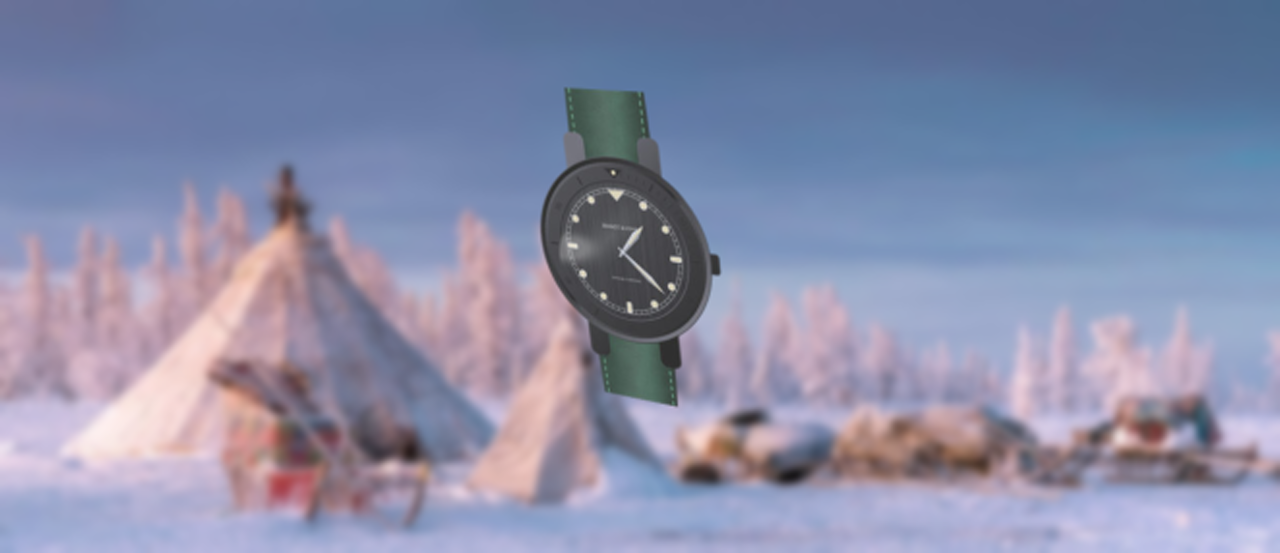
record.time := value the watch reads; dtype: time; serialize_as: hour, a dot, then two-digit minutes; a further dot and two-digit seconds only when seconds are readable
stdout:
1.22
